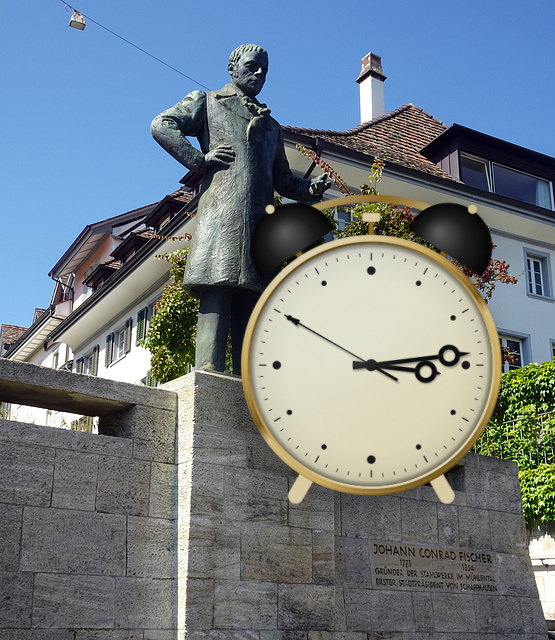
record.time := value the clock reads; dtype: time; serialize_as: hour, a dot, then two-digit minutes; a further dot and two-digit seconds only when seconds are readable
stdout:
3.13.50
